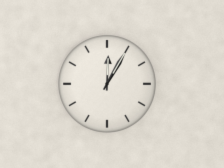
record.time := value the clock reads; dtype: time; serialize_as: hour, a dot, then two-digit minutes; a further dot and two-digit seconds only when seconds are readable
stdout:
12.05
